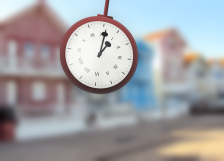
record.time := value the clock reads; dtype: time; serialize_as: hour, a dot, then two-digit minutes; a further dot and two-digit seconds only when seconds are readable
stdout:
1.01
